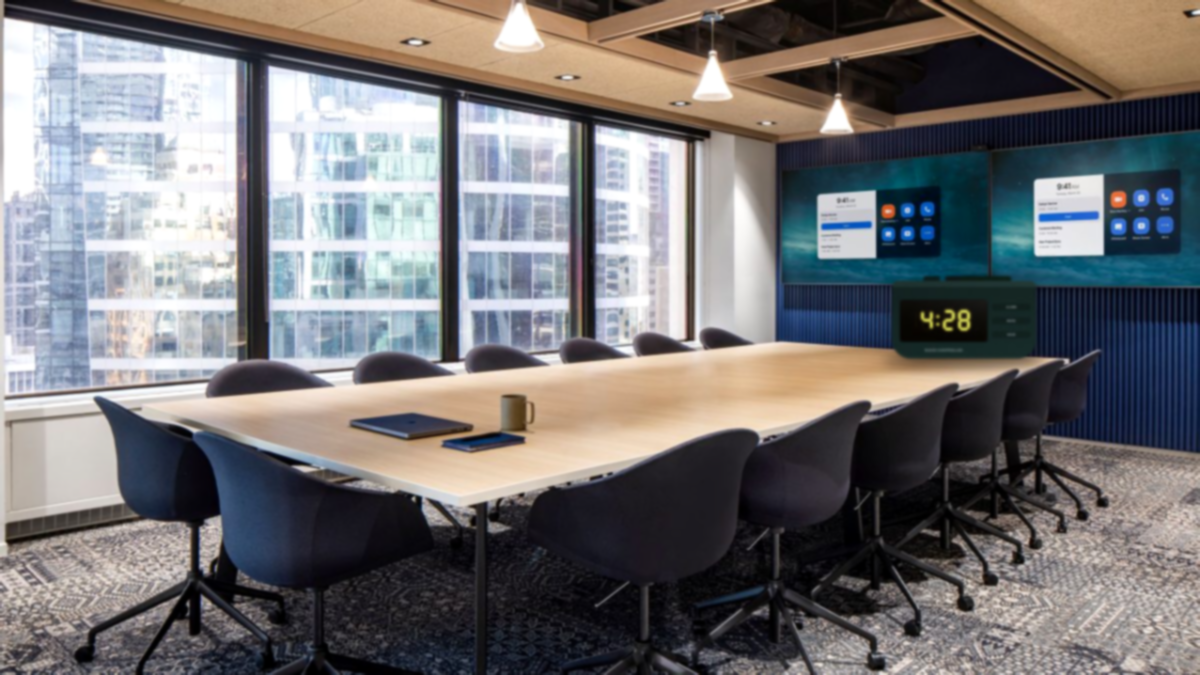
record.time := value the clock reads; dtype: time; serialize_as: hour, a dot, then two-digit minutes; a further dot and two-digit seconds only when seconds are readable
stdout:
4.28
